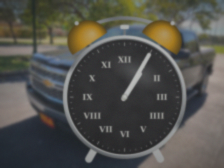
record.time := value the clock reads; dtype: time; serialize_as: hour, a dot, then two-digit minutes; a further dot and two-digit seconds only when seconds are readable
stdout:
1.05
